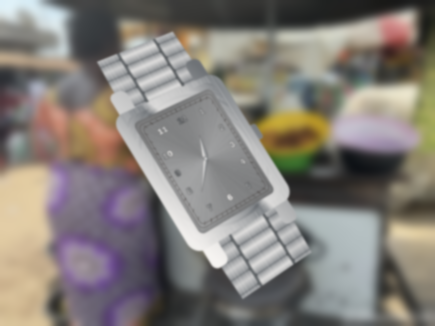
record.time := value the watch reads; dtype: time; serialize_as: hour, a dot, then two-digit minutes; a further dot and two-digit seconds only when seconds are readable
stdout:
12.37
